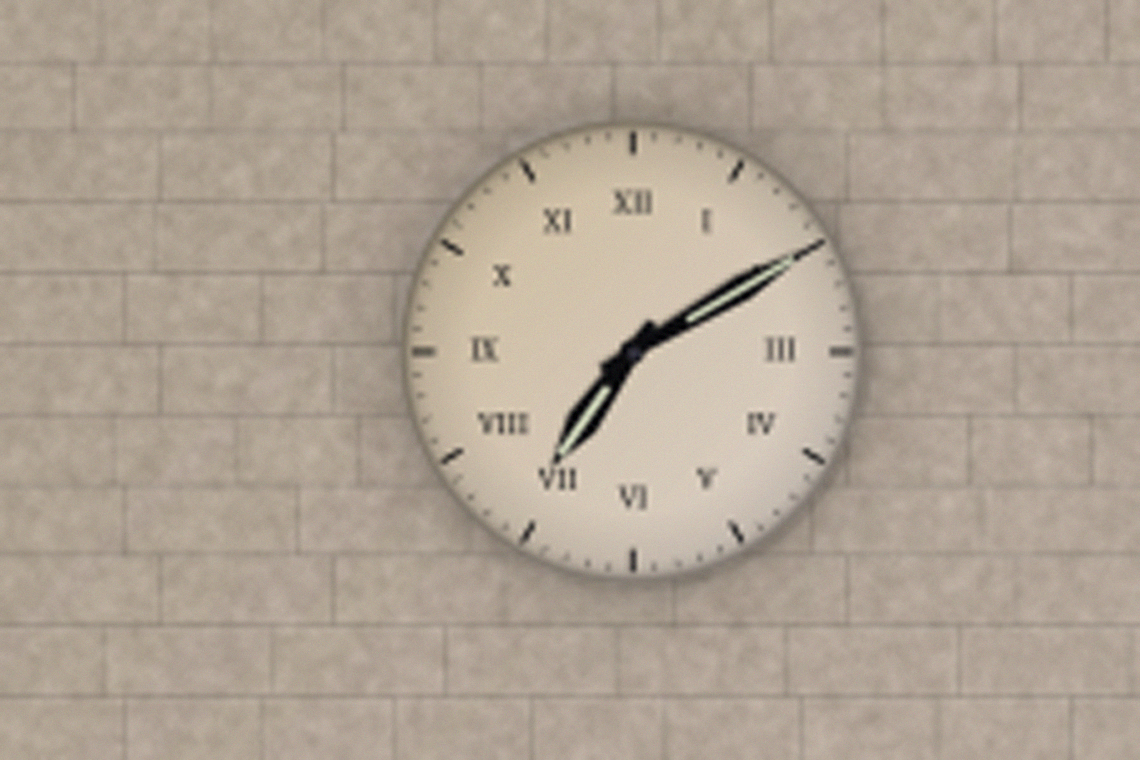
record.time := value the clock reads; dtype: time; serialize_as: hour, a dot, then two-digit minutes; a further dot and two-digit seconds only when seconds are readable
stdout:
7.10
